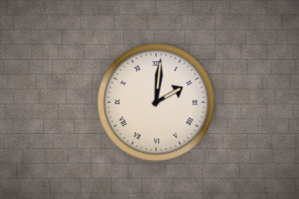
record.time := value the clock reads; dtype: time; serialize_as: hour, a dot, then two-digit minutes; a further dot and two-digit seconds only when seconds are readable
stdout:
2.01
